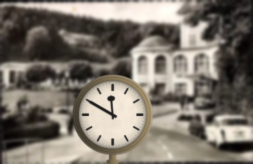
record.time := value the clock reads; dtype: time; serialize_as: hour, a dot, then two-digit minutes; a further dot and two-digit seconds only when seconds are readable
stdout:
11.50
